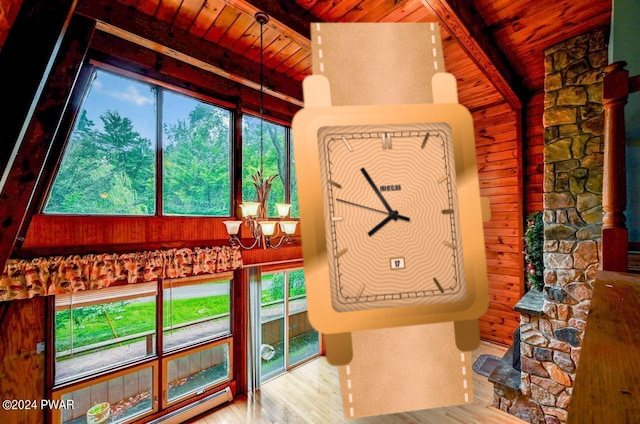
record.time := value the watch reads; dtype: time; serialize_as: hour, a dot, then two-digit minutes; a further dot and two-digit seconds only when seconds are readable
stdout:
7.54.48
